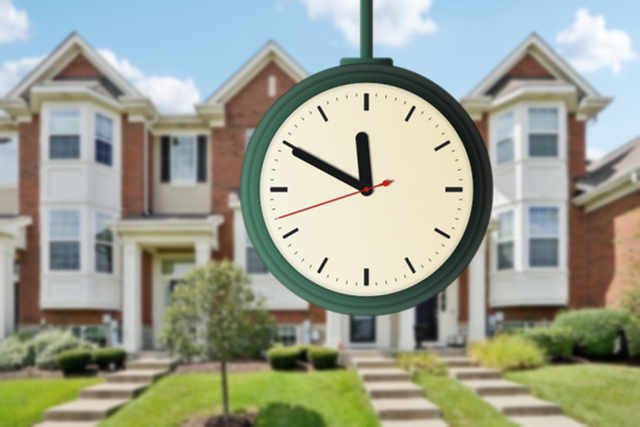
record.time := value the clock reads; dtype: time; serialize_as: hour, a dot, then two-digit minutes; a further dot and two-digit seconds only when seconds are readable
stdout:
11.49.42
